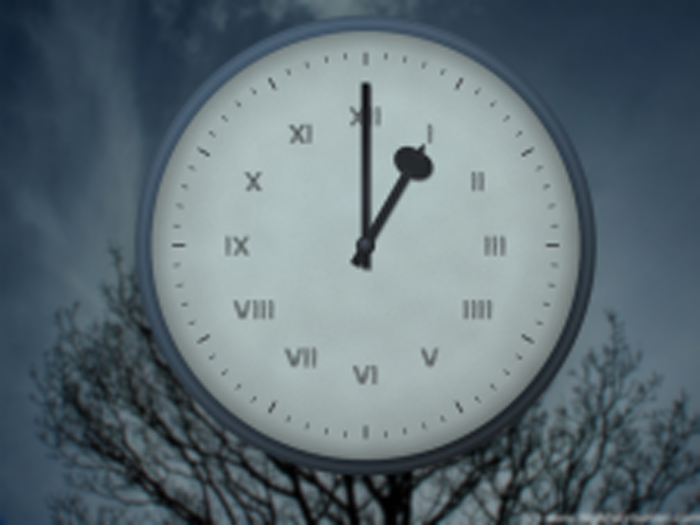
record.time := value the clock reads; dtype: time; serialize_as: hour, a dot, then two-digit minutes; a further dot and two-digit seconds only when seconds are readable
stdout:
1.00
